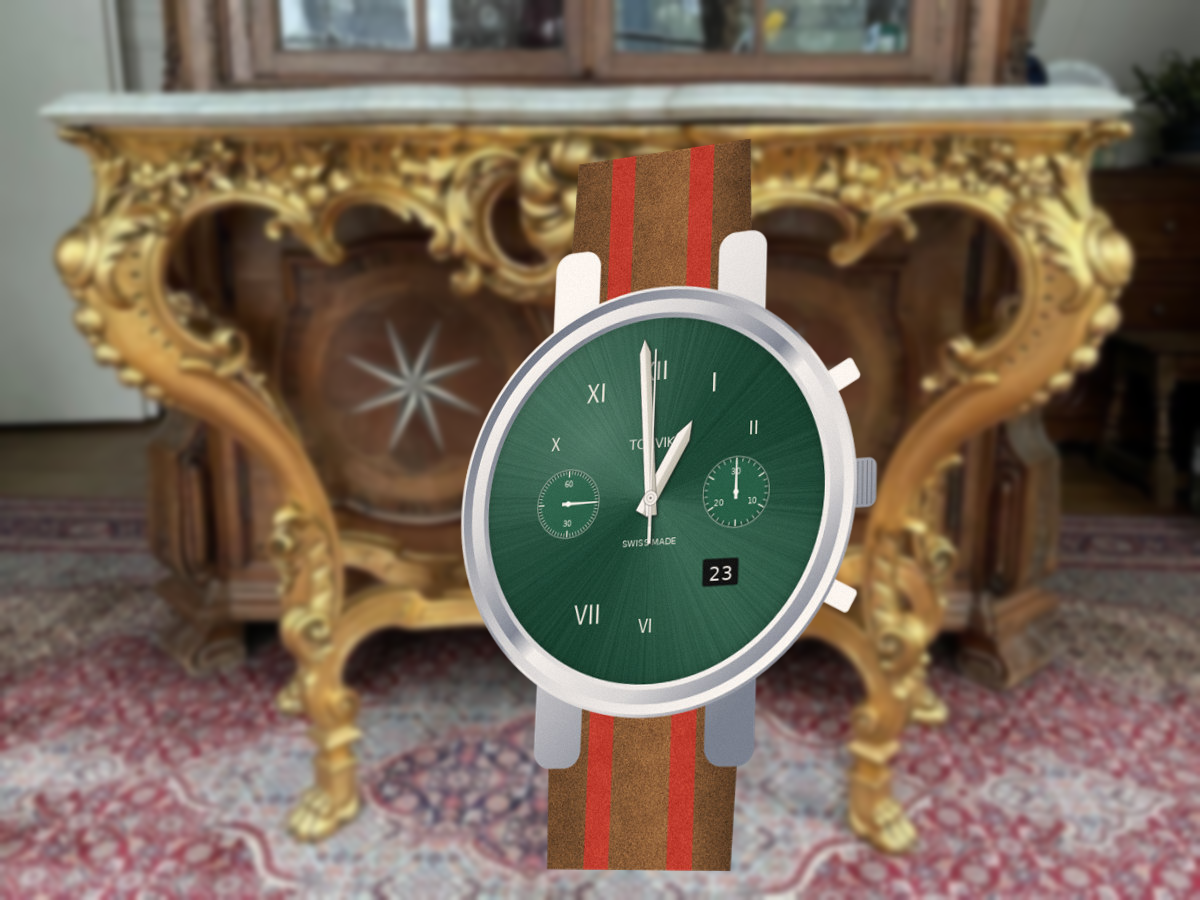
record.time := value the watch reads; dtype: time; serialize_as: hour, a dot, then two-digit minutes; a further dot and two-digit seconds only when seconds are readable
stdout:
12.59.15
